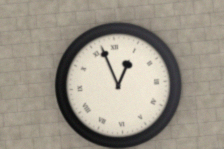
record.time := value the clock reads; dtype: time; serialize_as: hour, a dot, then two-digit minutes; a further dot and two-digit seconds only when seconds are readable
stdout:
12.57
